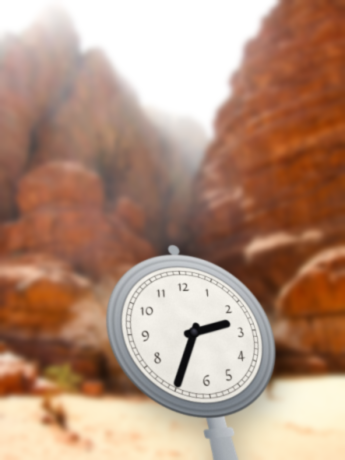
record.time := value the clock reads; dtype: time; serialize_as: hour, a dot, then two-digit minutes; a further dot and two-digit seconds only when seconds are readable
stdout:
2.35
